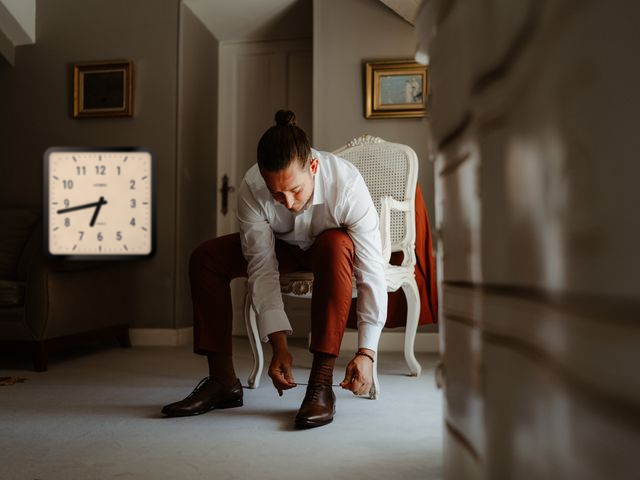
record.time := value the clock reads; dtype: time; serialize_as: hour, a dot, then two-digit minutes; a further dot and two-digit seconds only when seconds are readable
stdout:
6.43
